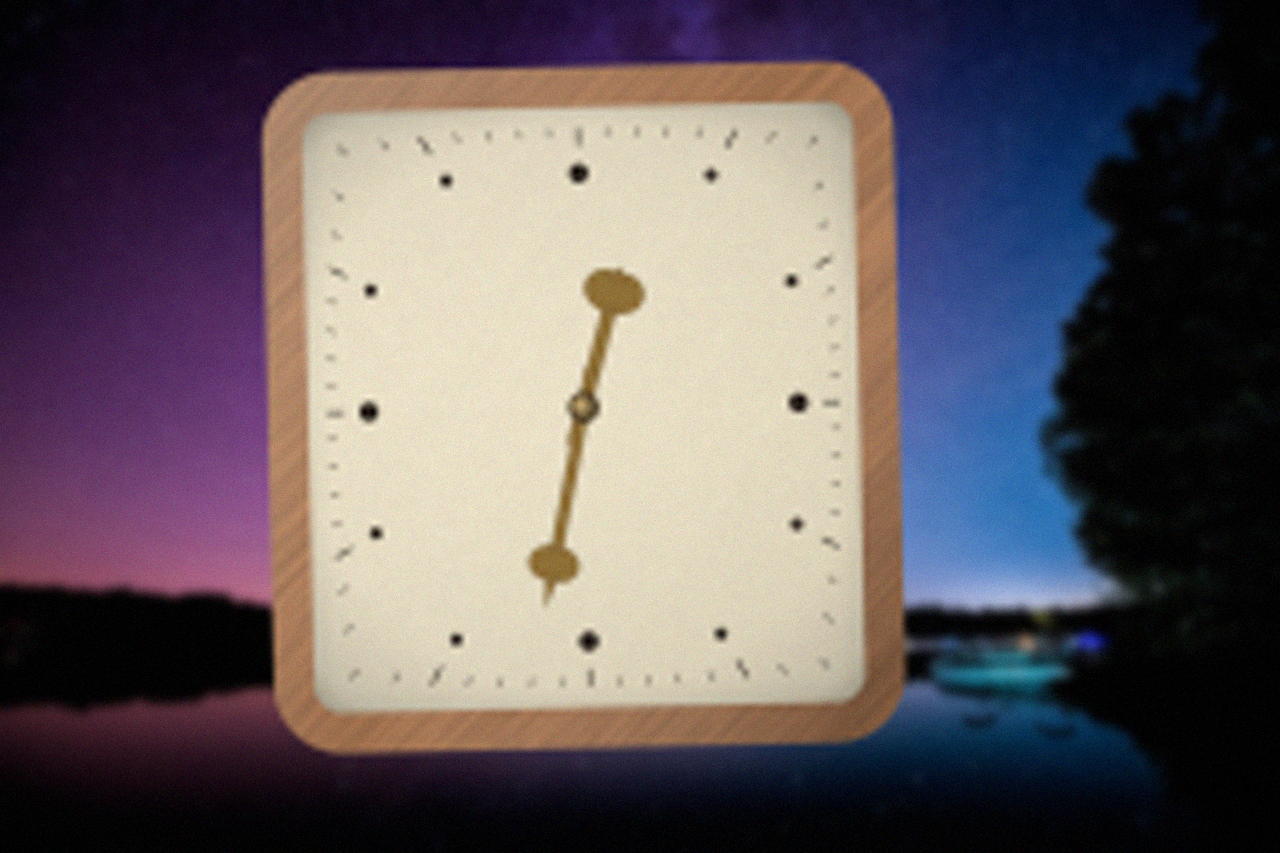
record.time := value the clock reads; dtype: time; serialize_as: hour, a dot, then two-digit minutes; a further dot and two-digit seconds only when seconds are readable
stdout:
12.32
